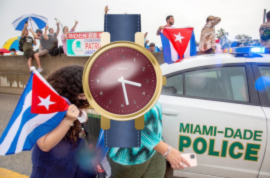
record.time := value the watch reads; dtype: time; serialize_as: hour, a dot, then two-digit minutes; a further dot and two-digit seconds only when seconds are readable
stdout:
3.28
